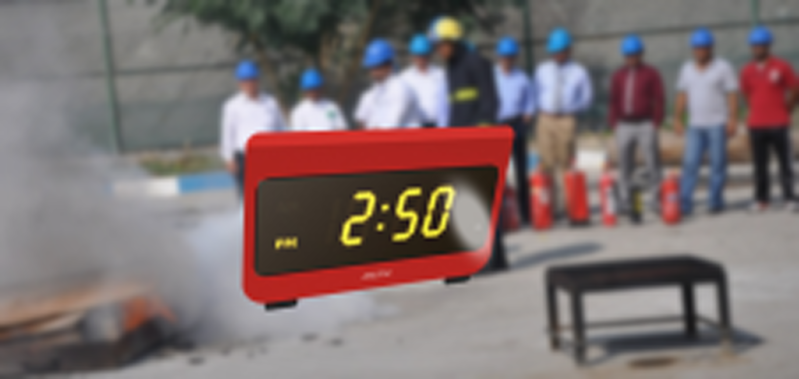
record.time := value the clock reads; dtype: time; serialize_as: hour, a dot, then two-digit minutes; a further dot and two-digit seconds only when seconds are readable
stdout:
2.50
